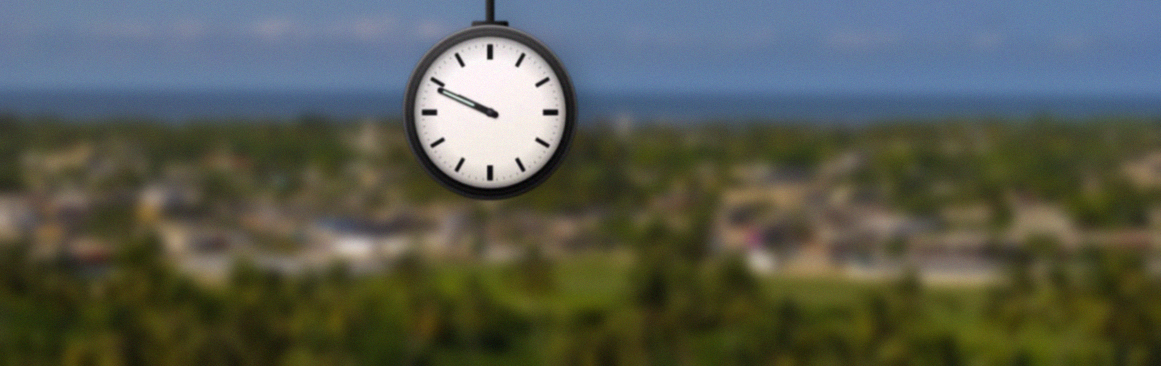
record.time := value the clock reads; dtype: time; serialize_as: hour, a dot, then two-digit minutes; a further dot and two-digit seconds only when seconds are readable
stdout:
9.49
